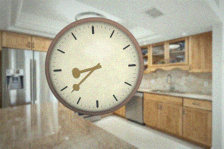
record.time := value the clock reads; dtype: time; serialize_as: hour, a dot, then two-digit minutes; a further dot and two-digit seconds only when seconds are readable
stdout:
8.38
